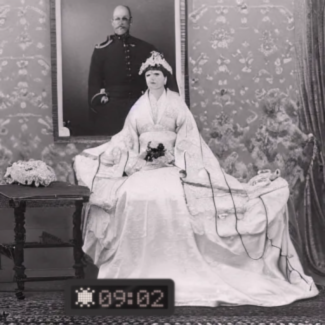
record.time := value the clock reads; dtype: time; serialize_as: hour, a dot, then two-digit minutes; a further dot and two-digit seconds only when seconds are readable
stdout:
9.02
